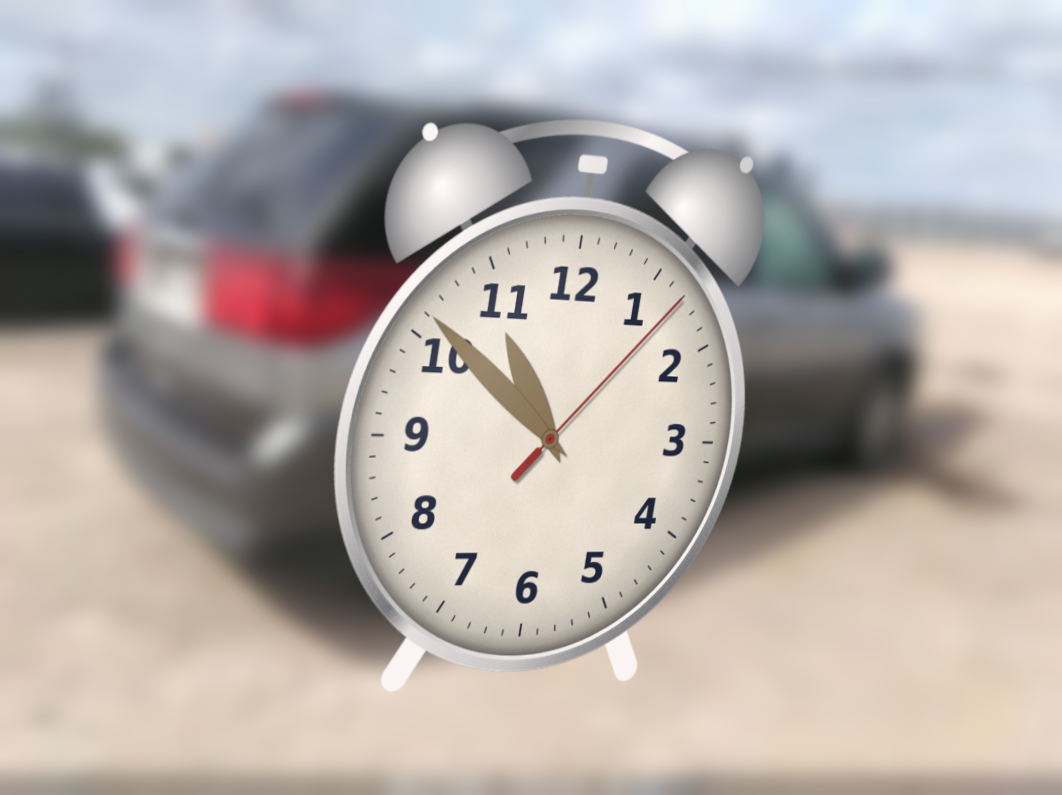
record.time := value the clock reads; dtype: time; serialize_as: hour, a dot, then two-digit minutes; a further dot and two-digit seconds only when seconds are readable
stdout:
10.51.07
